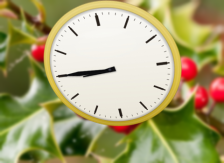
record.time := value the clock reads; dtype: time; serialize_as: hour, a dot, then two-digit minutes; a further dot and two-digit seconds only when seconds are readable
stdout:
8.45
